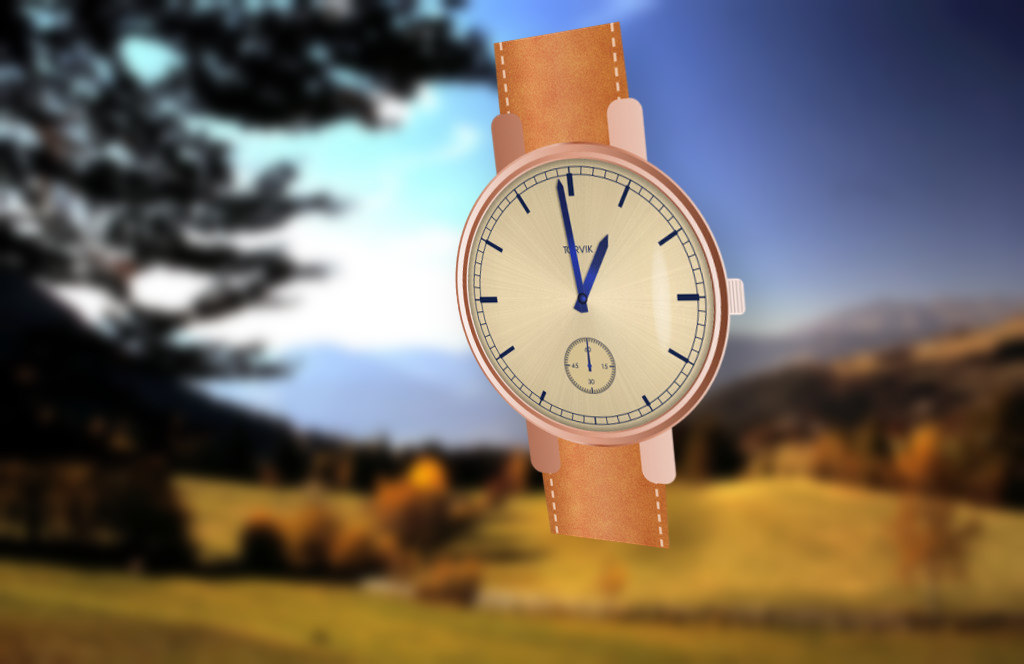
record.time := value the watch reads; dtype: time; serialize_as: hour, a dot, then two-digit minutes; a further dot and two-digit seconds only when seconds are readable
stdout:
12.59
